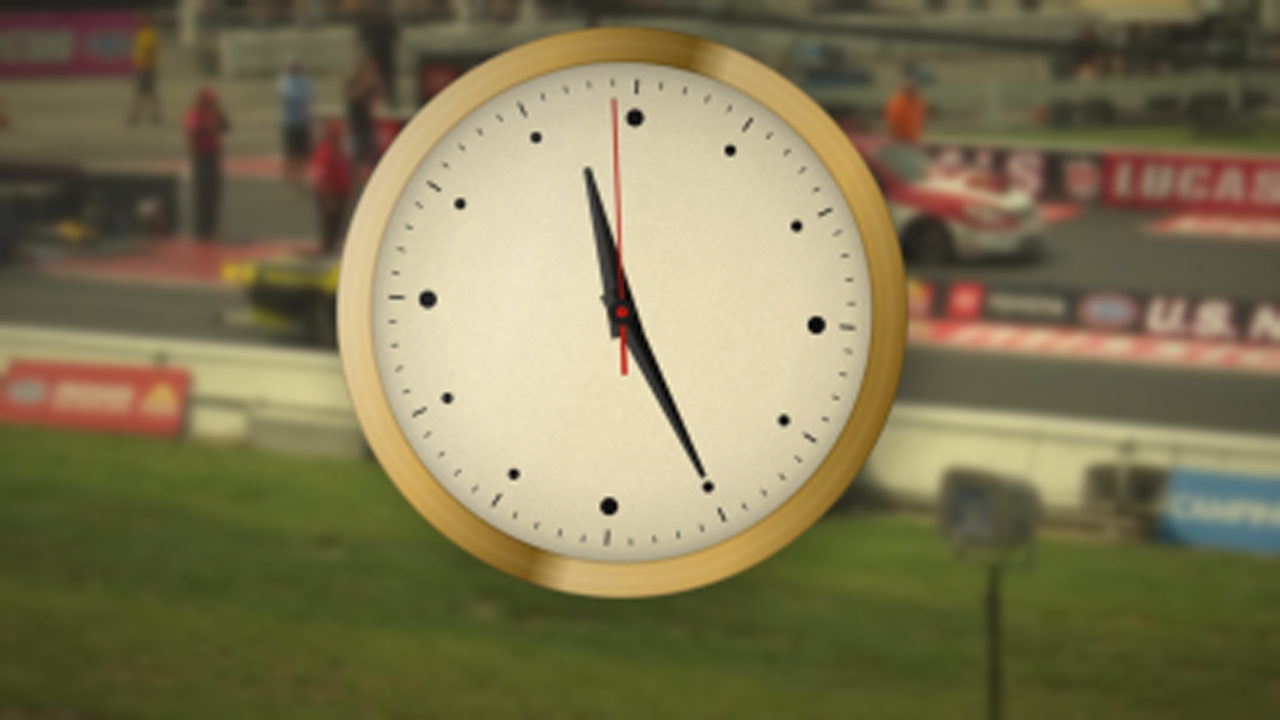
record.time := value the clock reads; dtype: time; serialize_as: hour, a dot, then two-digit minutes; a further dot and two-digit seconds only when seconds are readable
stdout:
11.24.59
